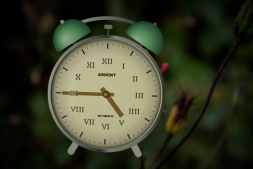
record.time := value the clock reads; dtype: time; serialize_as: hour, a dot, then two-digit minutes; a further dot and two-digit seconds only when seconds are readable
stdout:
4.45
